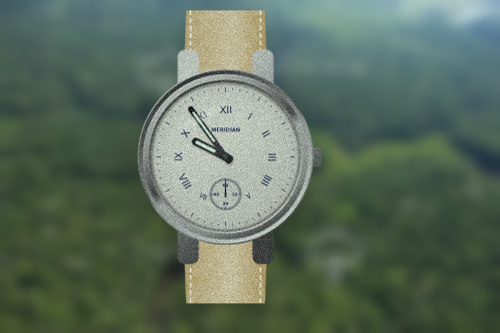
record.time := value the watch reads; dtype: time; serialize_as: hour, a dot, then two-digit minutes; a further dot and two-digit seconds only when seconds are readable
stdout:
9.54
